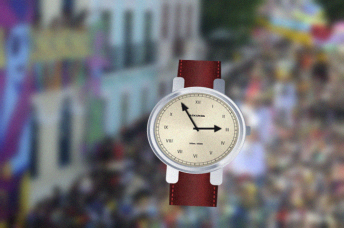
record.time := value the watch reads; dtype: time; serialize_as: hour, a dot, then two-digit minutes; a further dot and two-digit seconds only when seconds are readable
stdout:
2.55
